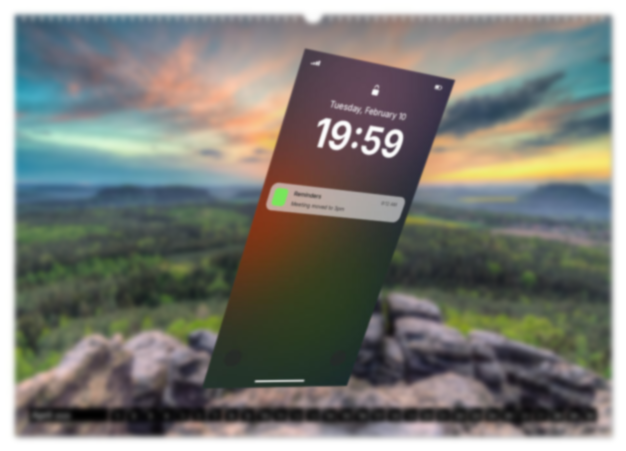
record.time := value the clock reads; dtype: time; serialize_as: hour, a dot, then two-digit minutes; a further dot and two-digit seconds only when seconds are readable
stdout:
19.59
